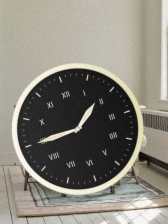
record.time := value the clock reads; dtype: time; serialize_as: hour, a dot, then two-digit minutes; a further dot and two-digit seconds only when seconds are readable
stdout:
1.45
